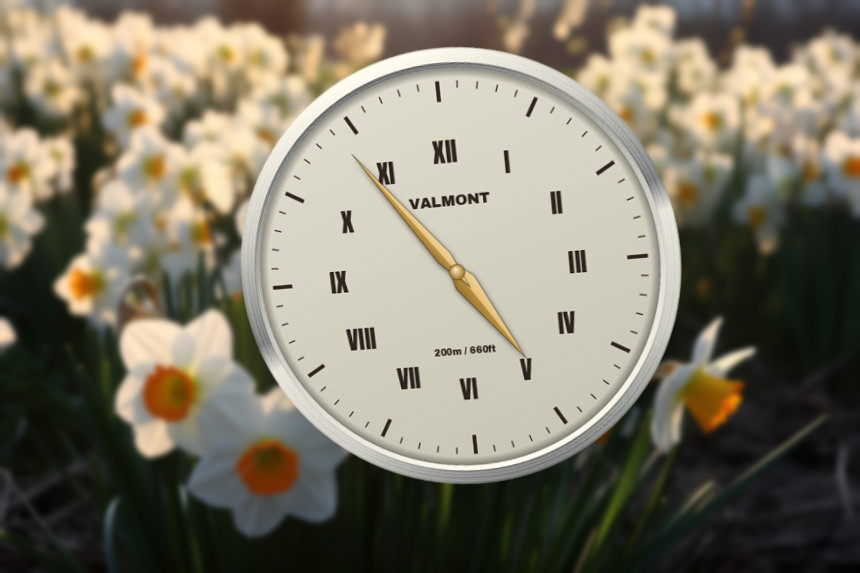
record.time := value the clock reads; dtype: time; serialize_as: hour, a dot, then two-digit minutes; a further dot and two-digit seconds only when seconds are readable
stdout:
4.54
